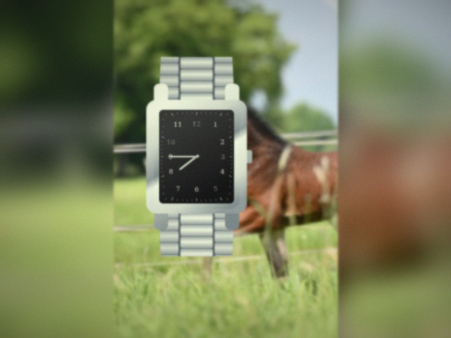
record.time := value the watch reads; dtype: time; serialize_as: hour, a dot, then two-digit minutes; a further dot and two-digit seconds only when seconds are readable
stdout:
7.45
